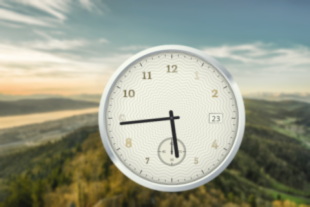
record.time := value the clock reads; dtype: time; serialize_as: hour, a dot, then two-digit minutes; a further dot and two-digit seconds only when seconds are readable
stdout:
5.44
